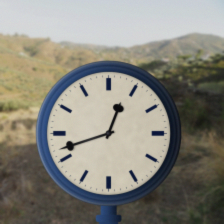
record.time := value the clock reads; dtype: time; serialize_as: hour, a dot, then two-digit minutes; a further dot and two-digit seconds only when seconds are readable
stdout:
12.42
